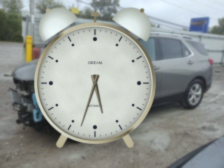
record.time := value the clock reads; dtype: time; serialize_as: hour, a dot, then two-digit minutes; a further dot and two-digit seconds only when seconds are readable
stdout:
5.33
